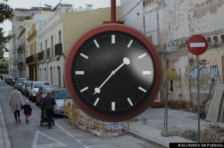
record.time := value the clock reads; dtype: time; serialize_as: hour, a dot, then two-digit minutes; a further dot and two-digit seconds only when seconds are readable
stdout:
1.37
